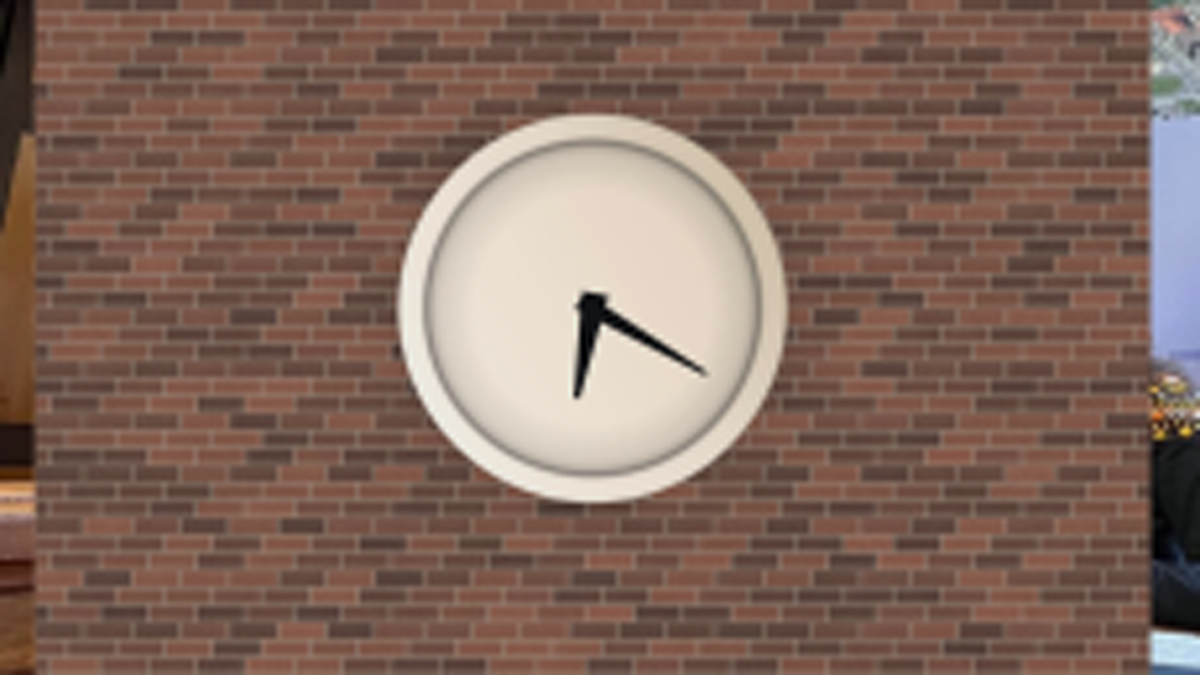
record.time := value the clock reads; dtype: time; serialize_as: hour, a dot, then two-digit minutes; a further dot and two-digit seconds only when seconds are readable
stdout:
6.20
